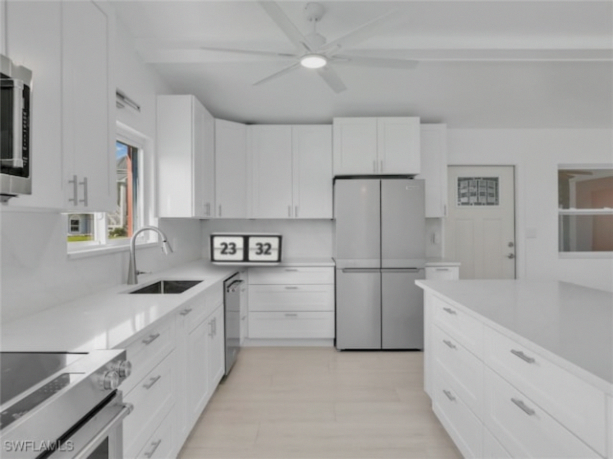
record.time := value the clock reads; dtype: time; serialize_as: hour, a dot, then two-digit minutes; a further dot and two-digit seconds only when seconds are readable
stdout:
23.32
